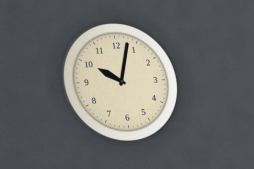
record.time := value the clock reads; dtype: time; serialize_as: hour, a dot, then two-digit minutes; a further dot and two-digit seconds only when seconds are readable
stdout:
10.03
